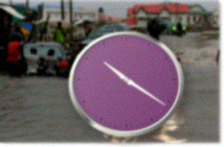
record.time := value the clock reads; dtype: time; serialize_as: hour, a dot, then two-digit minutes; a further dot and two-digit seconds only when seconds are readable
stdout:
10.21
